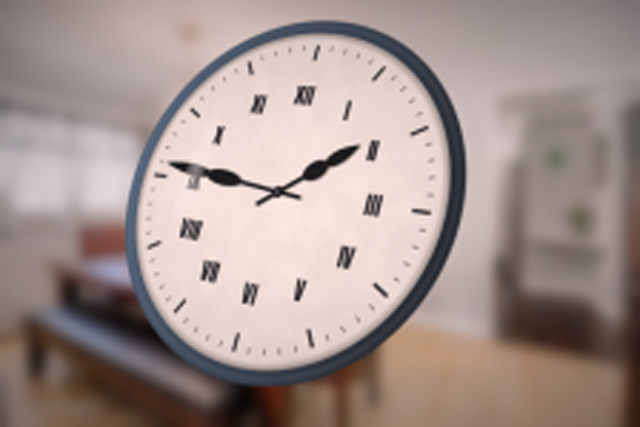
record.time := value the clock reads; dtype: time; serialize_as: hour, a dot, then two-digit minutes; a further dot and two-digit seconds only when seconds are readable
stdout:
1.46
